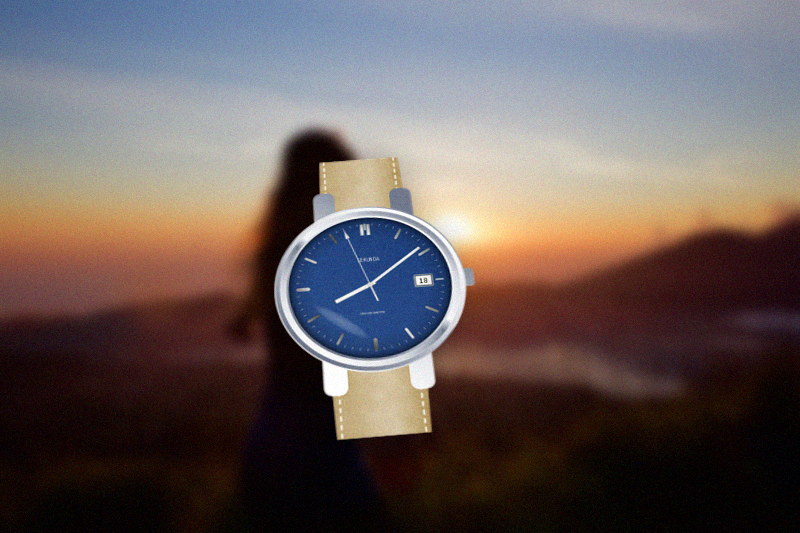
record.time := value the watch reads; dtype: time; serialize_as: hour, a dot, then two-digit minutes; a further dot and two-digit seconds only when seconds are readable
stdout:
8.08.57
